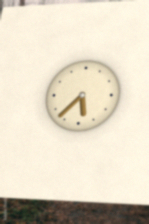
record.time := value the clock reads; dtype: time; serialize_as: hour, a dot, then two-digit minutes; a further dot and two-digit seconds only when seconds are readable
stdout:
5.37
